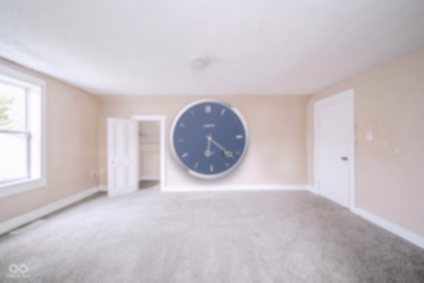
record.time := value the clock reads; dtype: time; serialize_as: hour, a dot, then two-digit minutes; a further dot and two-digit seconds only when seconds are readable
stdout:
6.22
